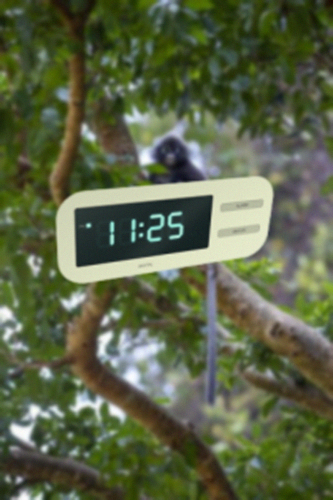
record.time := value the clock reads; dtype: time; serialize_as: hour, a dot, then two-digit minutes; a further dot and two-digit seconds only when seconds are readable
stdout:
11.25
